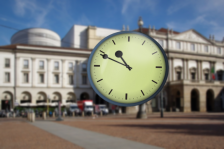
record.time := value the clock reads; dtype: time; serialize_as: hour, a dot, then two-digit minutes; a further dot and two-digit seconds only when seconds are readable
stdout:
10.49
